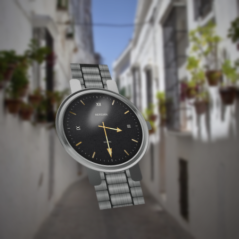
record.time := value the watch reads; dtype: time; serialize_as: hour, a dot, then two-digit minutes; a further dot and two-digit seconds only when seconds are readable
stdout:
3.30
